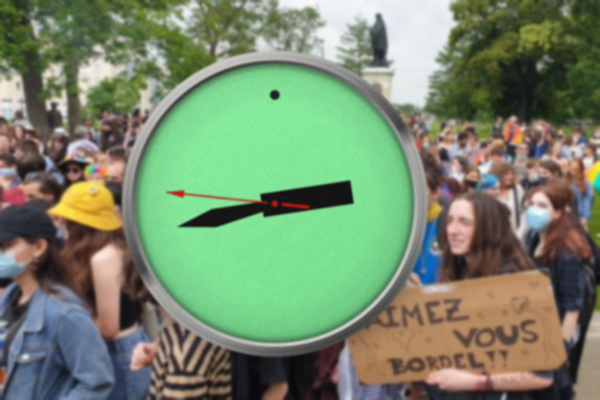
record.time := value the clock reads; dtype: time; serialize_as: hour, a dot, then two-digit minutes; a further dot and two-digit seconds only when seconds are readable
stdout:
2.42.46
